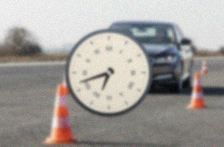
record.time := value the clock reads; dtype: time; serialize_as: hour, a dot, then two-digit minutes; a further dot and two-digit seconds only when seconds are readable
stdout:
6.42
